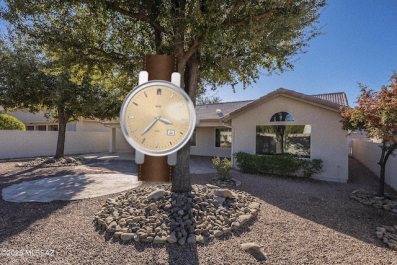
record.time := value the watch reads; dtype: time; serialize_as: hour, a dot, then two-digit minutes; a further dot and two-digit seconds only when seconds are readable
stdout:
3.37
